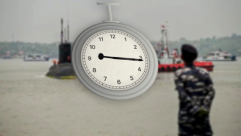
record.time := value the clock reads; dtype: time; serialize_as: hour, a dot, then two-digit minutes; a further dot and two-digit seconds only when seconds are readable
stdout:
9.16
